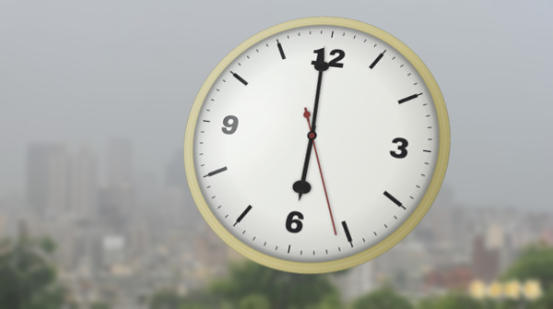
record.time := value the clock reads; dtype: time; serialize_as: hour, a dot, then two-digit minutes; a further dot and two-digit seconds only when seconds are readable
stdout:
5.59.26
